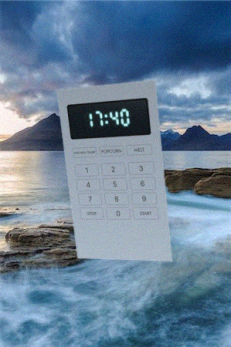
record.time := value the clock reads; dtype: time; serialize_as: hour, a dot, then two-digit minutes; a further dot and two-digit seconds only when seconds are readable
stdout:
17.40
